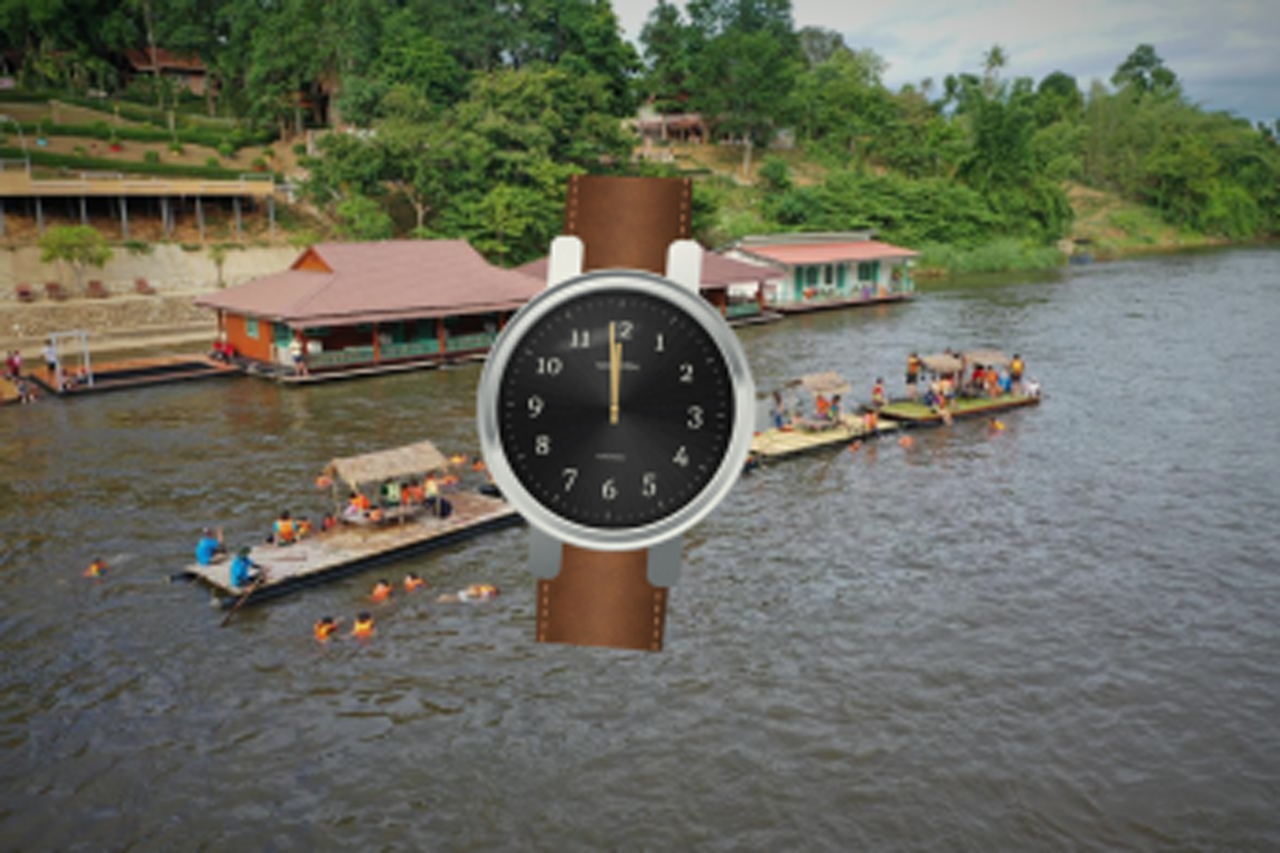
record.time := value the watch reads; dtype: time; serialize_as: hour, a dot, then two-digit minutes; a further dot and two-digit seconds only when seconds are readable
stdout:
11.59
